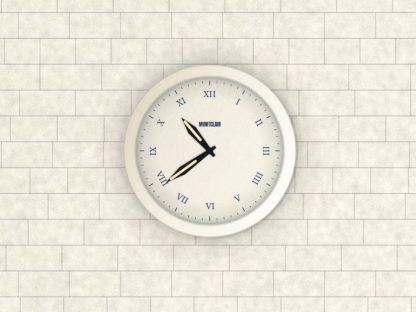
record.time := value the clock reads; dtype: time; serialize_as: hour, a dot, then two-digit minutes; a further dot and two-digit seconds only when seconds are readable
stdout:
10.39
